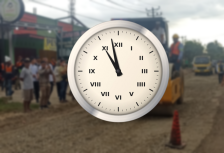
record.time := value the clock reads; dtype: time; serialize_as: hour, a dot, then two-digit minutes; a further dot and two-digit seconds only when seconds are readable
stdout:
10.58
